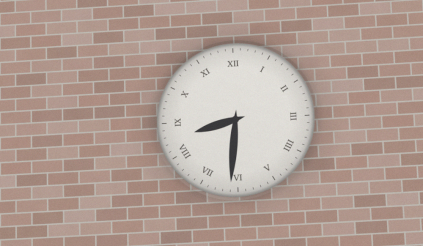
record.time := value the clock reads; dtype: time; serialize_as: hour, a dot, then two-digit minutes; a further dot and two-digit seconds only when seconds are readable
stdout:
8.31
